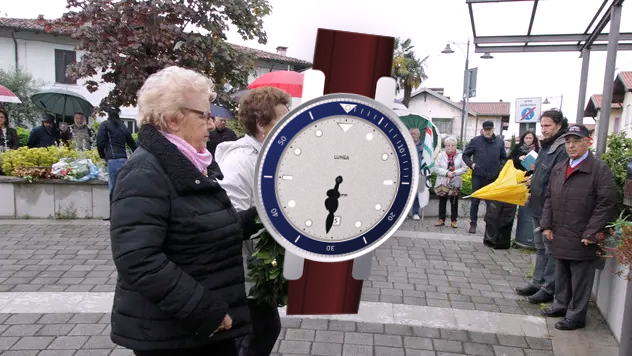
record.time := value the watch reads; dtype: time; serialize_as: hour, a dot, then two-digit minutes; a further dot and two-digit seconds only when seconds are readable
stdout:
6.31
